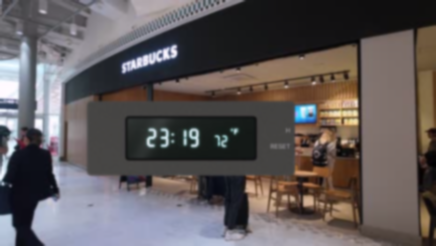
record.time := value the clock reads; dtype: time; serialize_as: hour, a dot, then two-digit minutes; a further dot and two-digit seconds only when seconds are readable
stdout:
23.19
